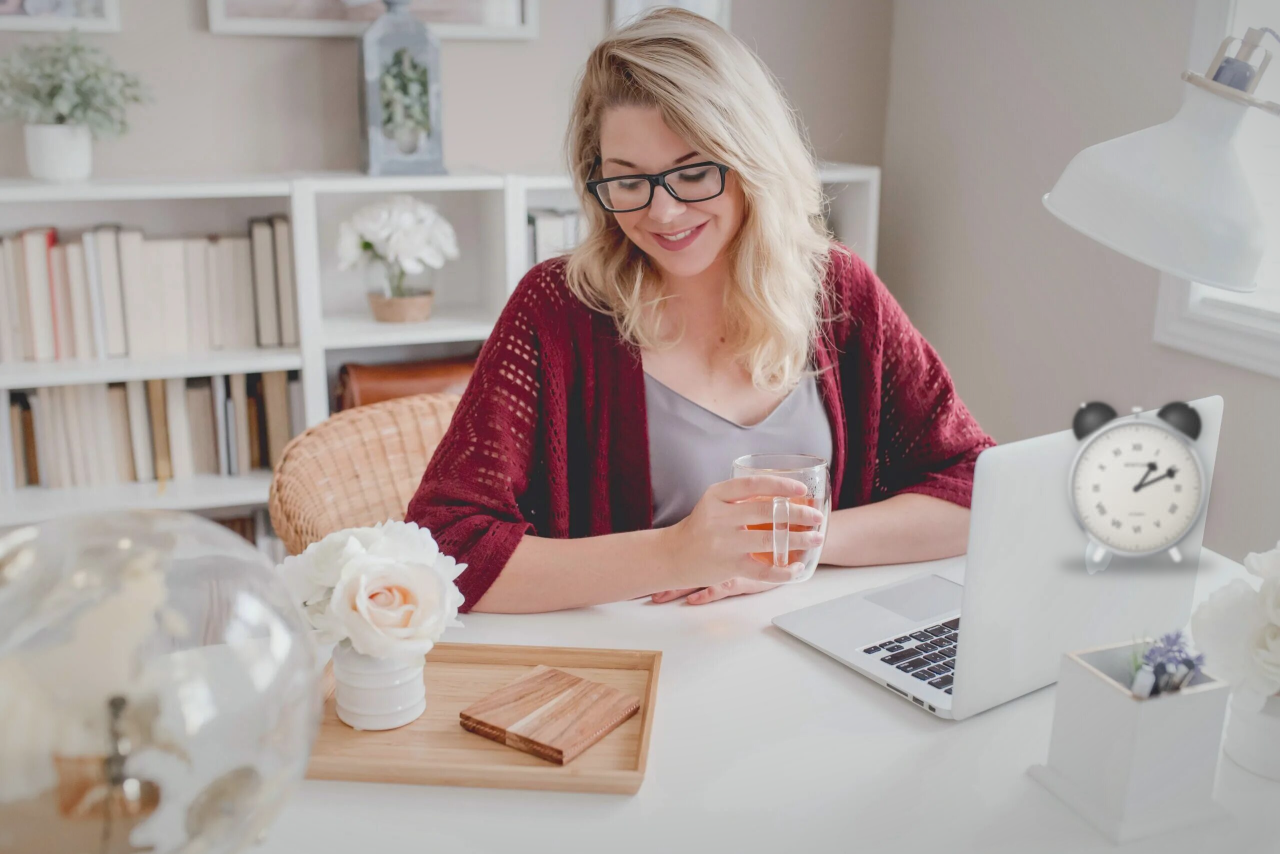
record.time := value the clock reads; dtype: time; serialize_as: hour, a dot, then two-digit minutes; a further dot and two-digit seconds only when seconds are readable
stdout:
1.11
